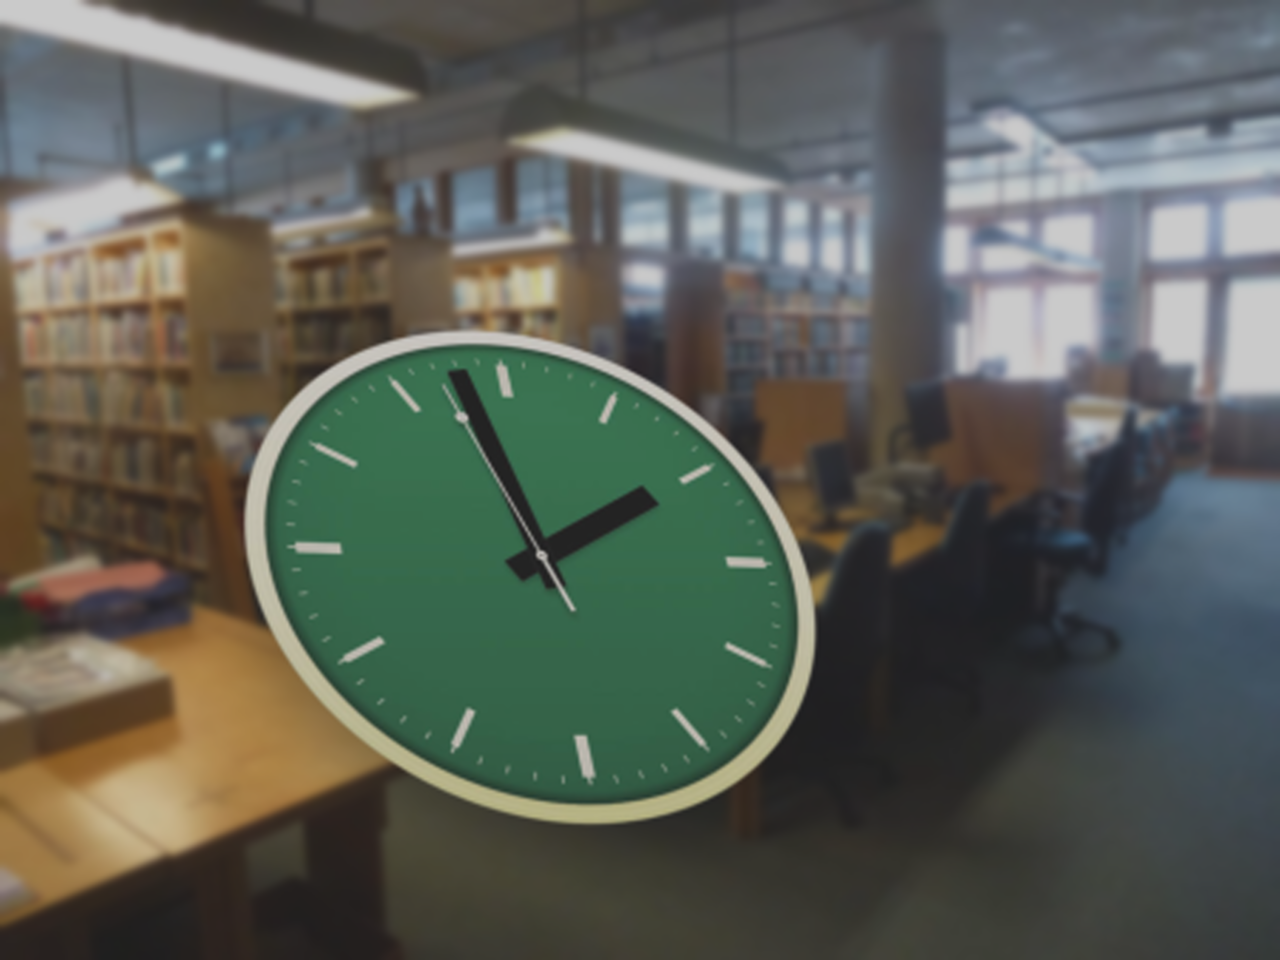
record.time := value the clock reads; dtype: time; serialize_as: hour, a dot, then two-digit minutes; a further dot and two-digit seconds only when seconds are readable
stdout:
1.57.57
